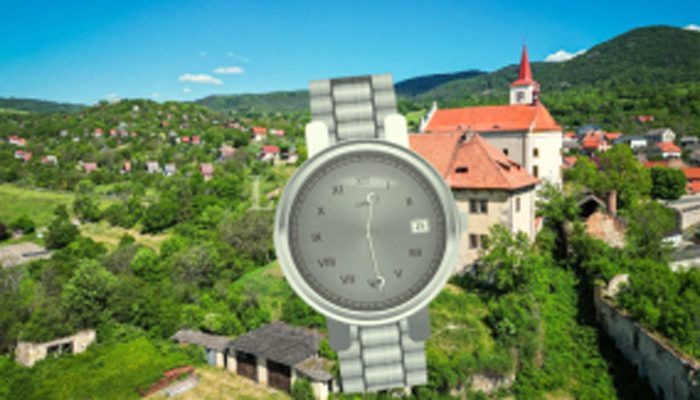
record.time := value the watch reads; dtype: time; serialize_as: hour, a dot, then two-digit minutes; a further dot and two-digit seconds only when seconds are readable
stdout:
12.29
